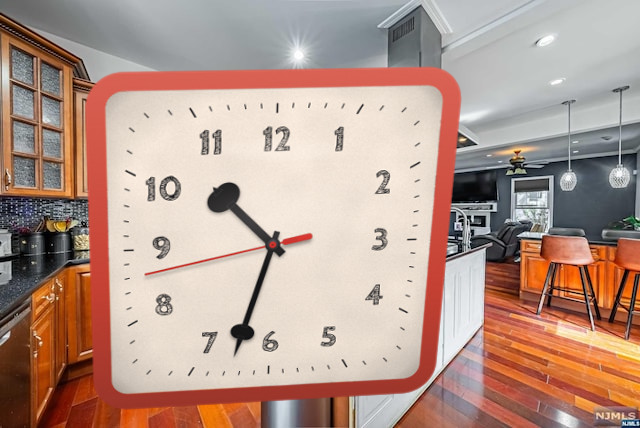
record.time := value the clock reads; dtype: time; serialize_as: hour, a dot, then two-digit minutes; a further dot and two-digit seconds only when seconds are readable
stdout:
10.32.43
